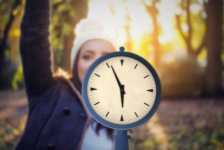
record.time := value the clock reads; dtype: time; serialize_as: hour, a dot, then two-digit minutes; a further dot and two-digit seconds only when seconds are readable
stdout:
5.56
